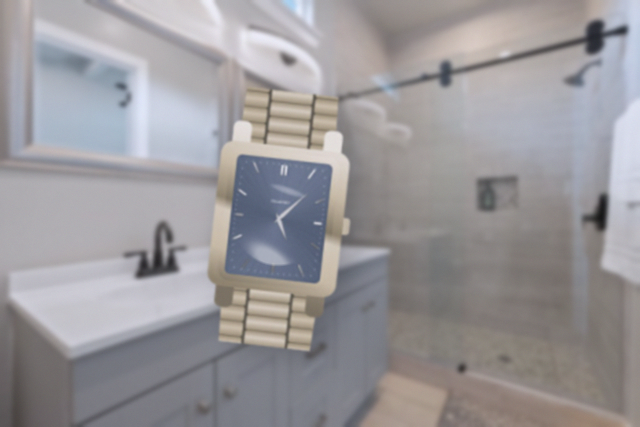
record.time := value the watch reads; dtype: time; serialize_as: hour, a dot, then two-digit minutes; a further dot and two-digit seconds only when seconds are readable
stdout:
5.07
